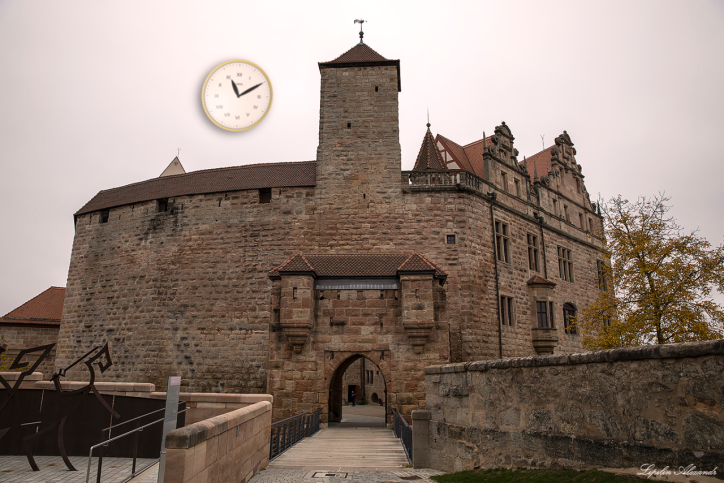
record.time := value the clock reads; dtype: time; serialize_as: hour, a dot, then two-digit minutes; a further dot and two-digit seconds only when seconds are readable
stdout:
11.10
